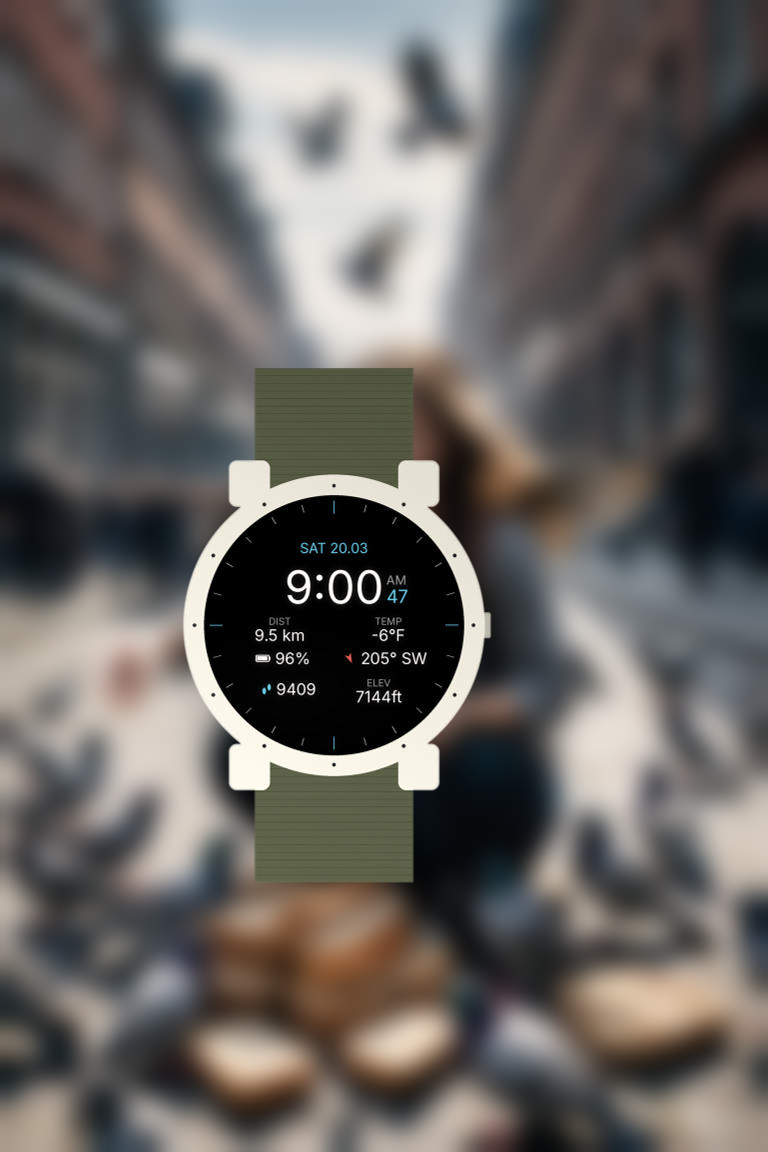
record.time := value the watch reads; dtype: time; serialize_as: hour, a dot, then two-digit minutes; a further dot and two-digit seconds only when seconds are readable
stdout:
9.00.47
